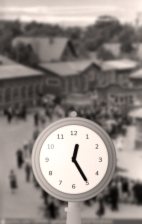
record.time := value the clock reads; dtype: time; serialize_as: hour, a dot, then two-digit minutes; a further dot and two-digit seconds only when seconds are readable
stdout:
12.25
